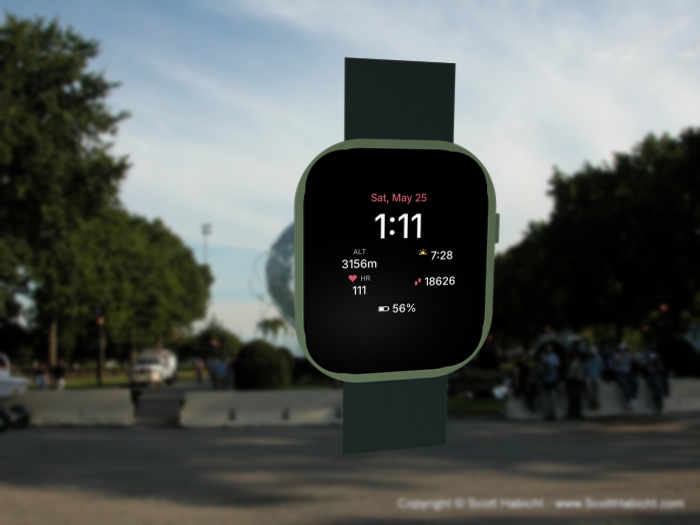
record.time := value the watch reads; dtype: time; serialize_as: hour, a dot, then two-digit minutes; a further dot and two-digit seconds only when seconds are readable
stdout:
1.11
